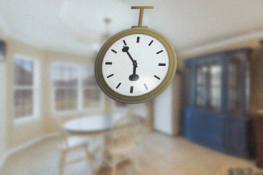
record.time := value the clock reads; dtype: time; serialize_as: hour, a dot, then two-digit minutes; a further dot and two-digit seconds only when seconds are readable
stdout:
5.54
